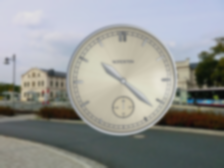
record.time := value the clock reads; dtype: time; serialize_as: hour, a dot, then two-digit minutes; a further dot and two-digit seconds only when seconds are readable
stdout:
10.22
